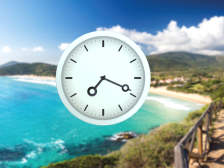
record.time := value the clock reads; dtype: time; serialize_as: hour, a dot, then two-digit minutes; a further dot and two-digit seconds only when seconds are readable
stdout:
7.19
